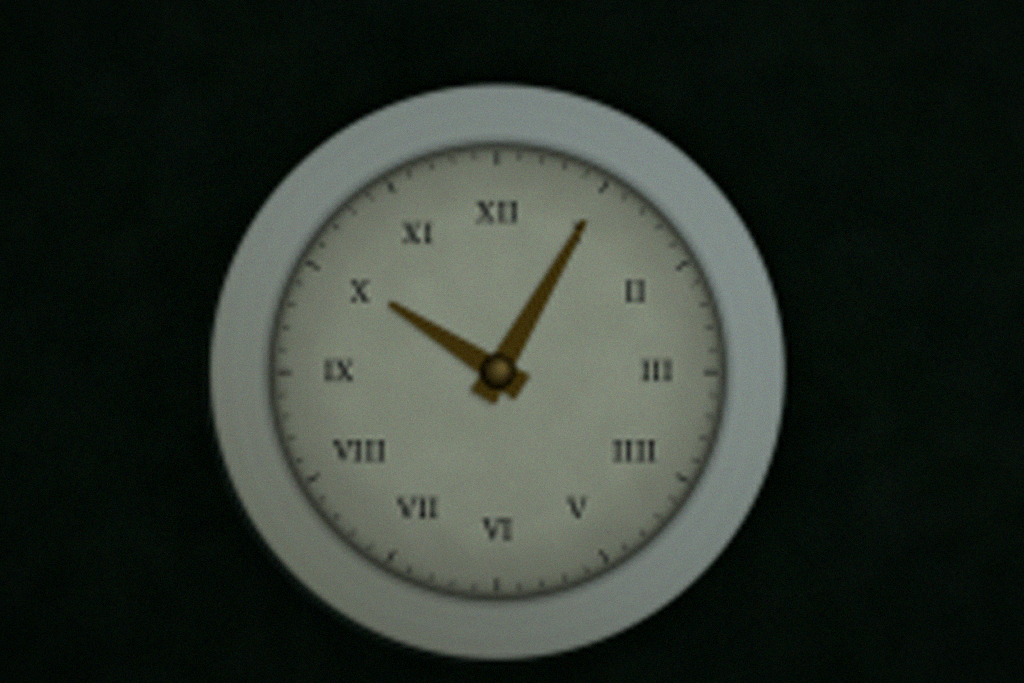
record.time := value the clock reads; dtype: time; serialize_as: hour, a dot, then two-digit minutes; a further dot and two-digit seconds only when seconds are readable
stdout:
10.05
